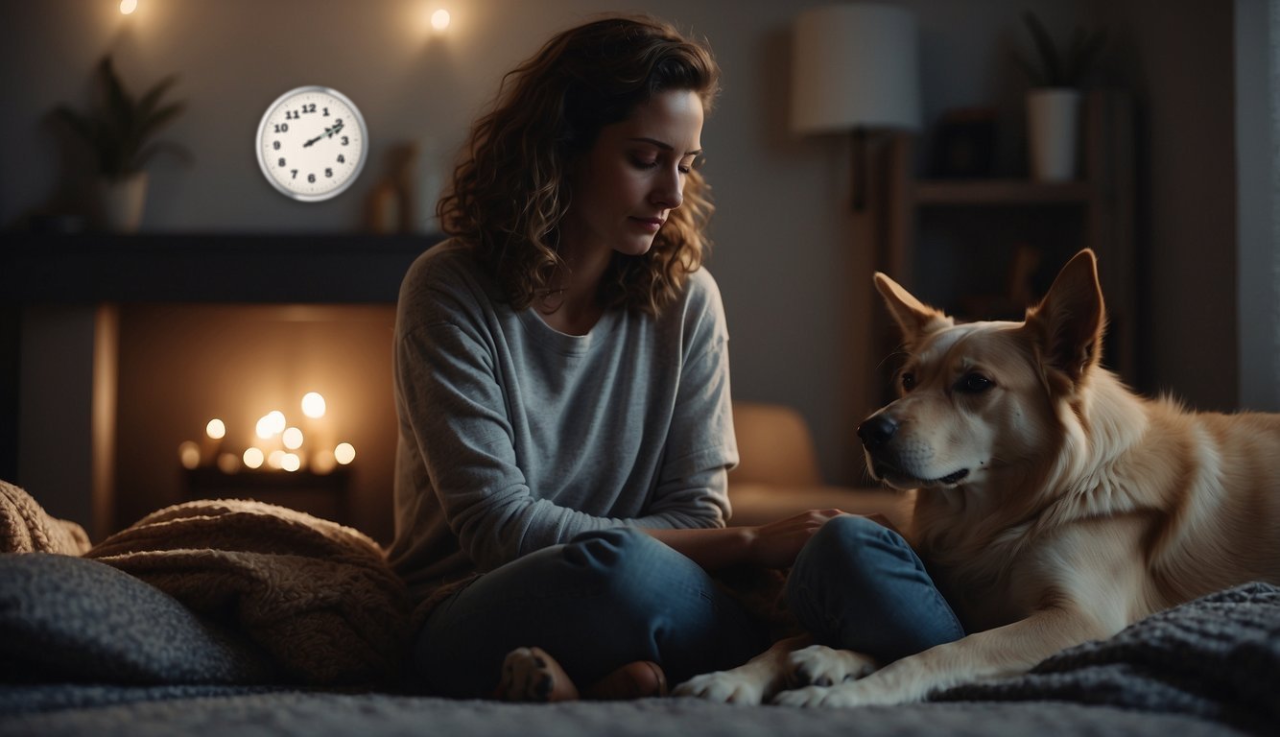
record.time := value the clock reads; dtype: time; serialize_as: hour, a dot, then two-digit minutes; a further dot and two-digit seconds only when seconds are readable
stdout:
2.11
